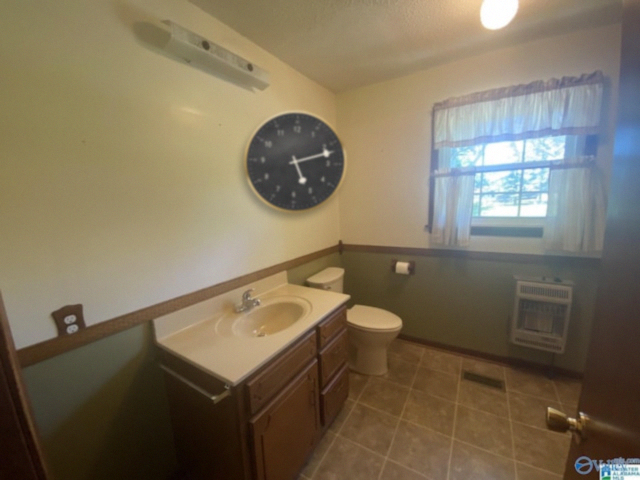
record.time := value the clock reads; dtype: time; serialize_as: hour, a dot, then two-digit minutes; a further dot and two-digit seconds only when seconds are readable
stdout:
5.12
